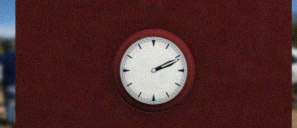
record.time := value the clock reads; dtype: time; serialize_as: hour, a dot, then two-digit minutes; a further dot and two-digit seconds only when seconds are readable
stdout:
2.11
